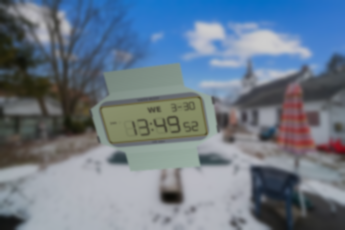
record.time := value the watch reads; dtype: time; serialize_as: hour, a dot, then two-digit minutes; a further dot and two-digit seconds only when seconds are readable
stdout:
13.49
